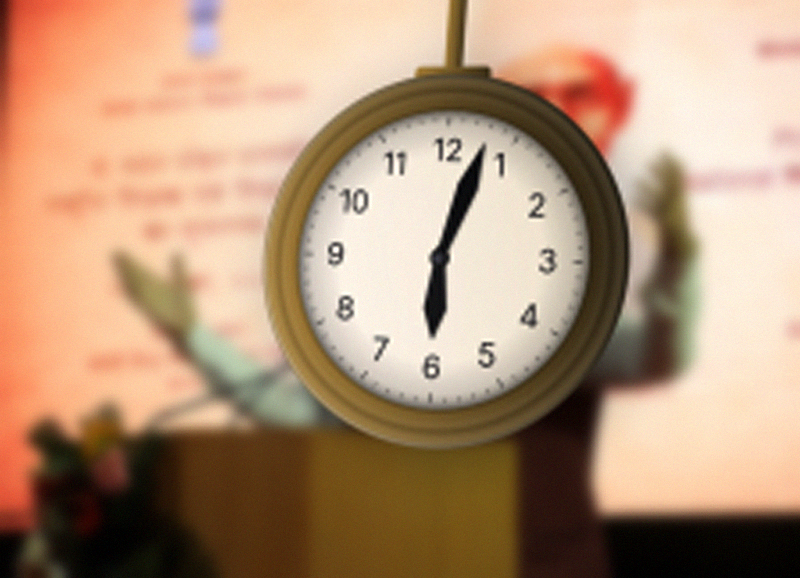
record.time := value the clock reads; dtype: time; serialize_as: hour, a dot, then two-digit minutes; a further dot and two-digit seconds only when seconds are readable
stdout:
6.03
